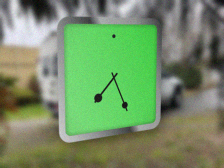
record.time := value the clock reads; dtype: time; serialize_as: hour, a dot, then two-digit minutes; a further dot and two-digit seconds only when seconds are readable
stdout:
7.26
